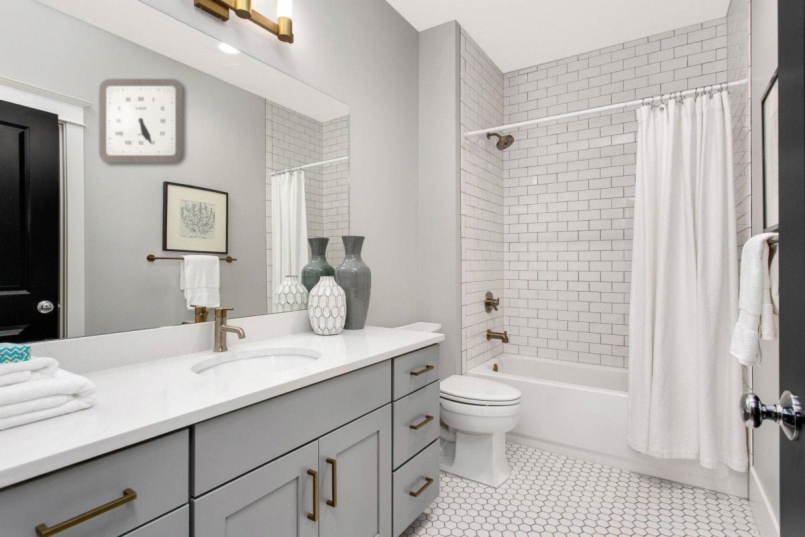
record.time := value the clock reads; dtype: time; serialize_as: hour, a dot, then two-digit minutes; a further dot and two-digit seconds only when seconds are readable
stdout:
5.26
